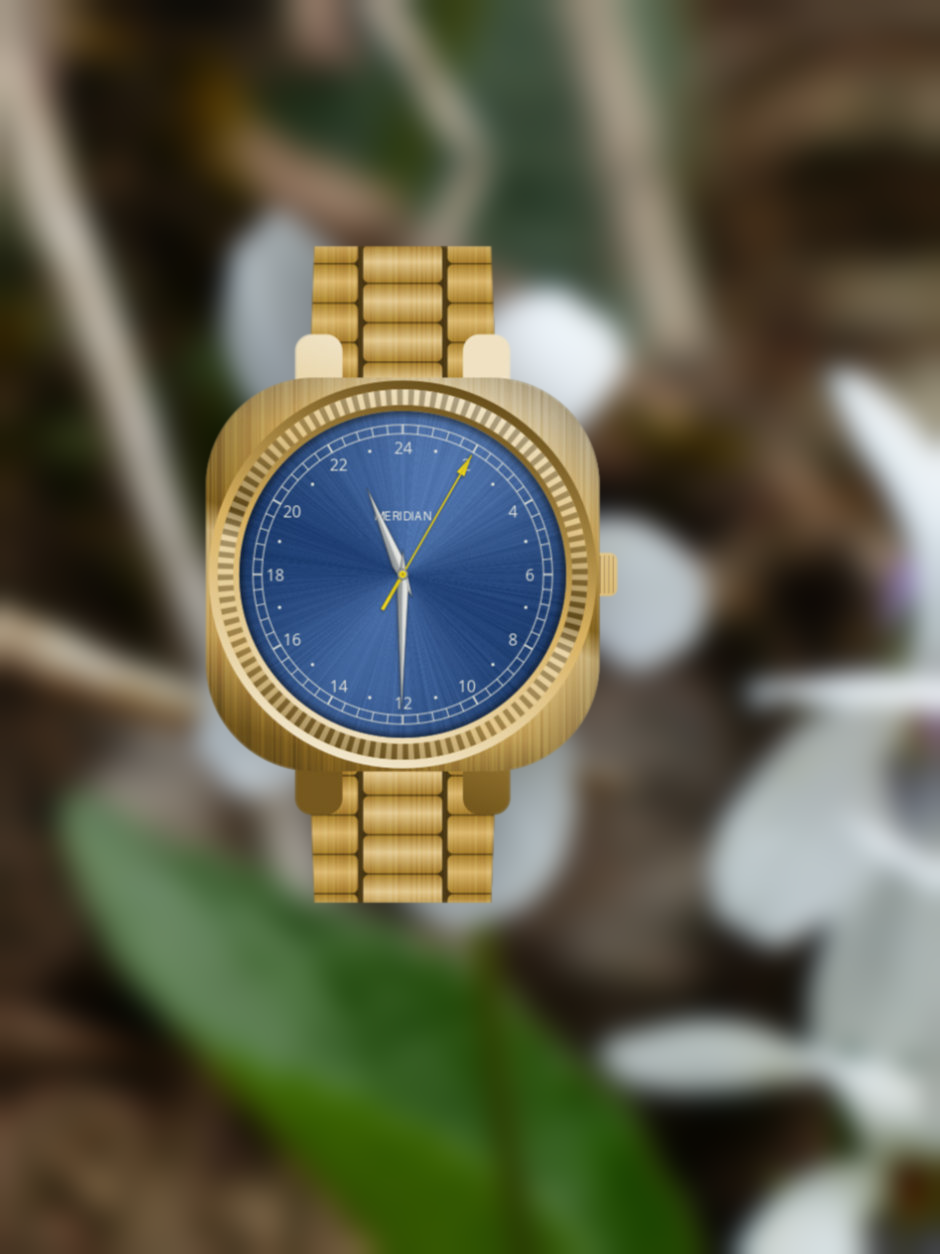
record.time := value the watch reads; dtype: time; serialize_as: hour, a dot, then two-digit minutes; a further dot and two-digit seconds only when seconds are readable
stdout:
22.30.05
